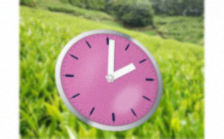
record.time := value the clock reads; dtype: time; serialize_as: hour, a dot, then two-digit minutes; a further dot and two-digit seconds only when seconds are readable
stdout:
2.01
